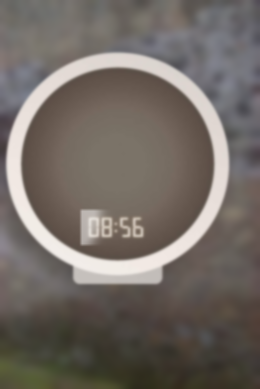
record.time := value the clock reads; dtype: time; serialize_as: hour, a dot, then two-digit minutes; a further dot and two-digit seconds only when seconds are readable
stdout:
8.56
